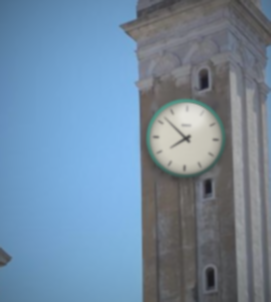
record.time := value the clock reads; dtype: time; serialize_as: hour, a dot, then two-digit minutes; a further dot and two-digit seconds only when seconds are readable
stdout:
7.52
